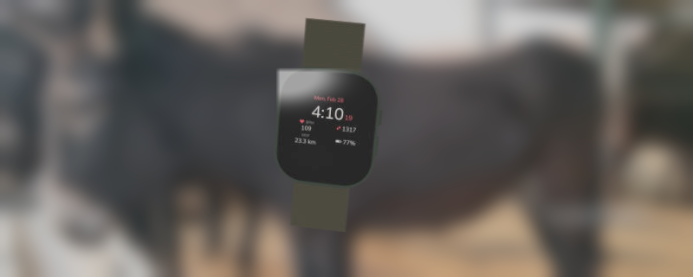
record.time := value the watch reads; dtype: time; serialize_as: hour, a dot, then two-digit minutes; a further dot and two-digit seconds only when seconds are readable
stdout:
4.10
